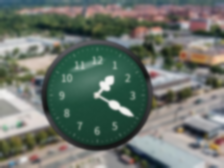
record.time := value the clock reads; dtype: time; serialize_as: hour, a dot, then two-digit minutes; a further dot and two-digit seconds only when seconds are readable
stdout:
1.20
